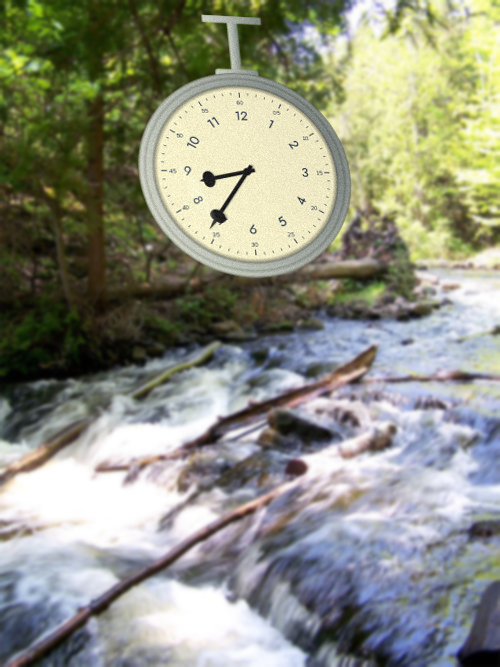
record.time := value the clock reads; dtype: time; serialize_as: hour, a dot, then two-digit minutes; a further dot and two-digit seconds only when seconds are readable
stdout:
8.36
